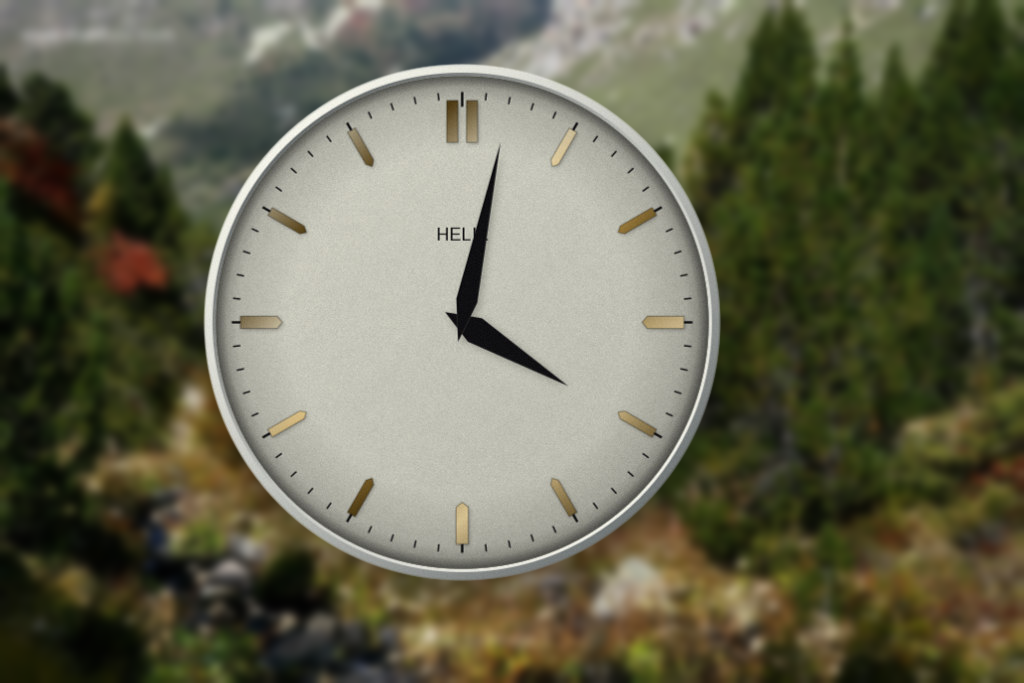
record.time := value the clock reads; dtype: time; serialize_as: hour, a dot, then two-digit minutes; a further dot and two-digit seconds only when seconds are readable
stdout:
4.02
